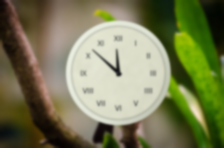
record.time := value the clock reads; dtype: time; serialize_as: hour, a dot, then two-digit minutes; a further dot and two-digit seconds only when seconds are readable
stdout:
11.52
